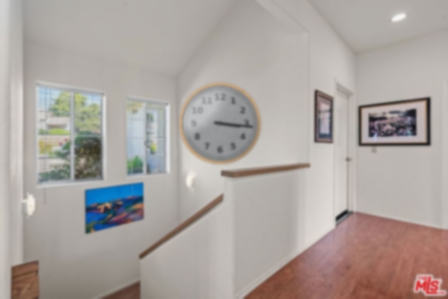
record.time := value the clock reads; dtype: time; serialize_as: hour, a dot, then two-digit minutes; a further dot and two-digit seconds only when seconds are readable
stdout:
3.16
